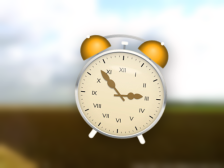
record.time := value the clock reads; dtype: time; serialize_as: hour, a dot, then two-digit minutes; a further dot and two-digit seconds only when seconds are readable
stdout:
2.53
